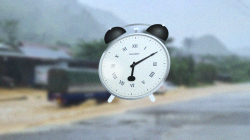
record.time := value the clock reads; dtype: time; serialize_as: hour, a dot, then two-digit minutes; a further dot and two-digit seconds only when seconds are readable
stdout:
6.10
